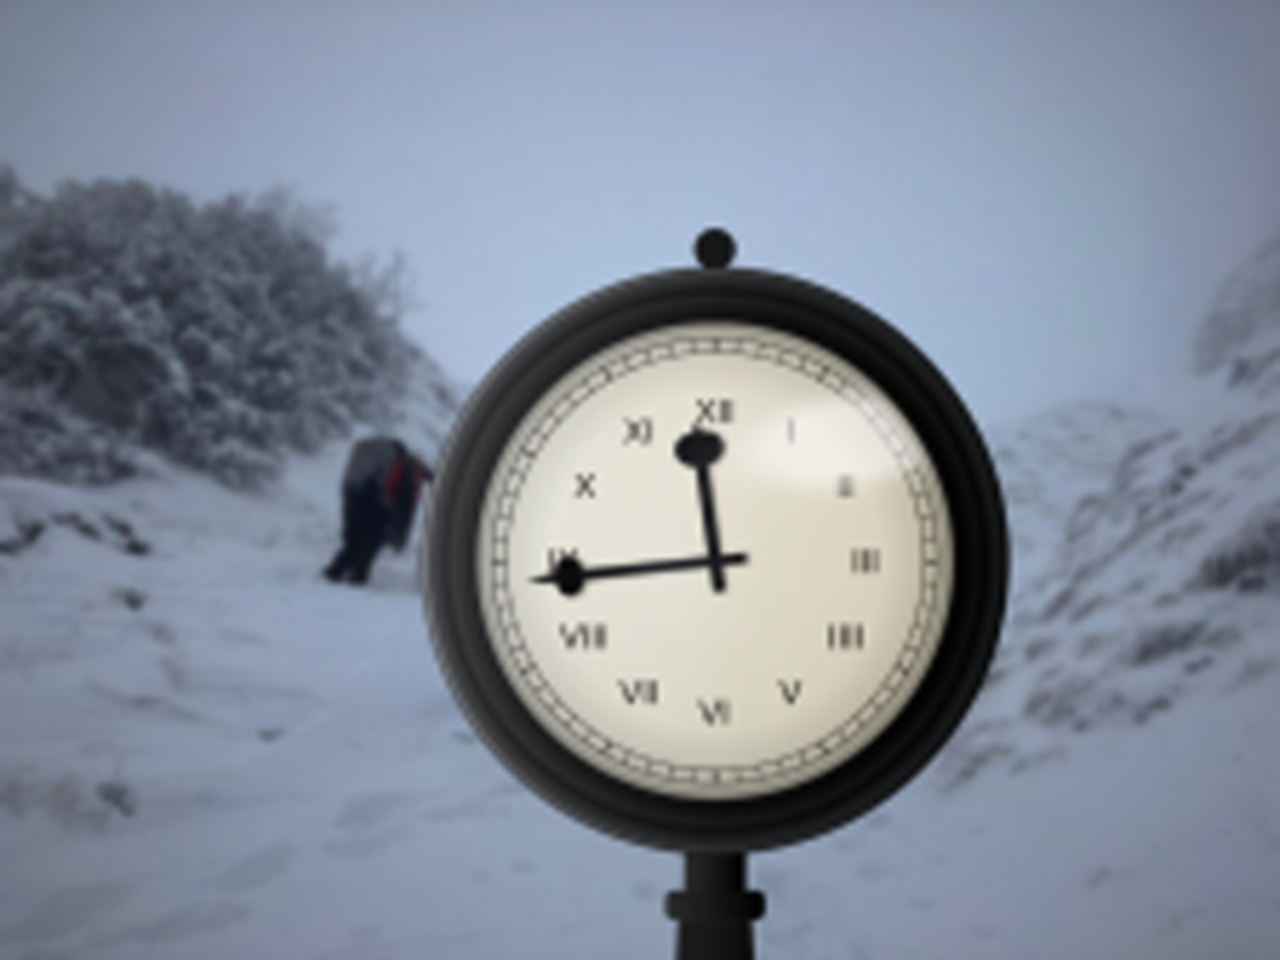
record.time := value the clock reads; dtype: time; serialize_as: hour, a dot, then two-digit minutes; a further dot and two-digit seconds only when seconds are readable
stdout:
11.44
